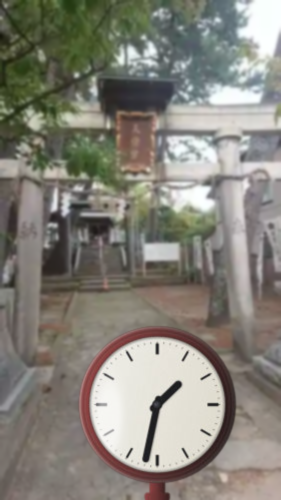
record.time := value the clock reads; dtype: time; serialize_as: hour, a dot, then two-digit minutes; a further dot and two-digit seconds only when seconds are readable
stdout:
1.32
